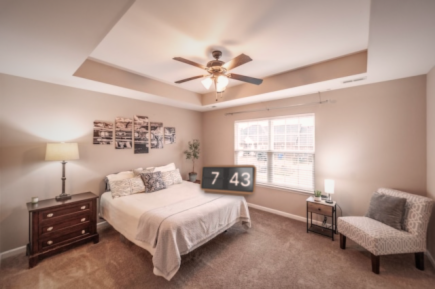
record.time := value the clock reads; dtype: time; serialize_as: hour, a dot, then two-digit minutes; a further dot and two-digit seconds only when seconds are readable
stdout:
7.43
